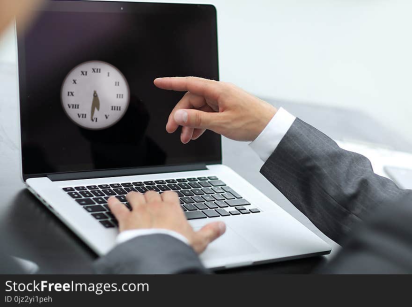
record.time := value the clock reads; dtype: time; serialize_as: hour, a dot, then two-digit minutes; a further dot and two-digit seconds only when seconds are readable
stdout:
5.31
